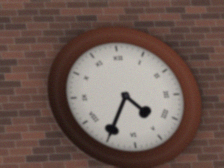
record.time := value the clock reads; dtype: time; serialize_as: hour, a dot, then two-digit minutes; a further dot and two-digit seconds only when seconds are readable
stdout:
4.35
